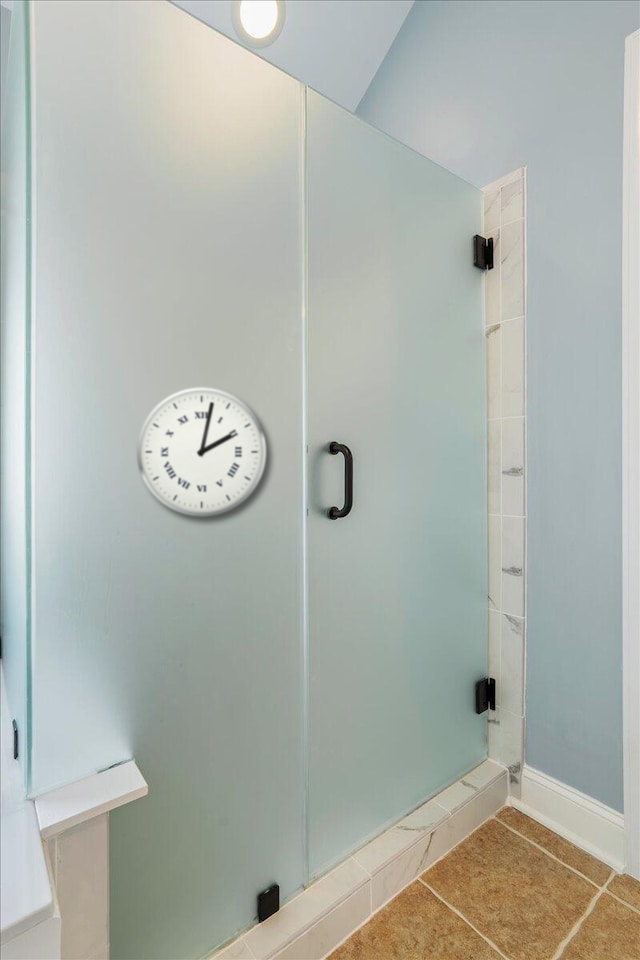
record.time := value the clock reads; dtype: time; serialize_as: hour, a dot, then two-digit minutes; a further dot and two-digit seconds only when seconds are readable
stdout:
2.02
